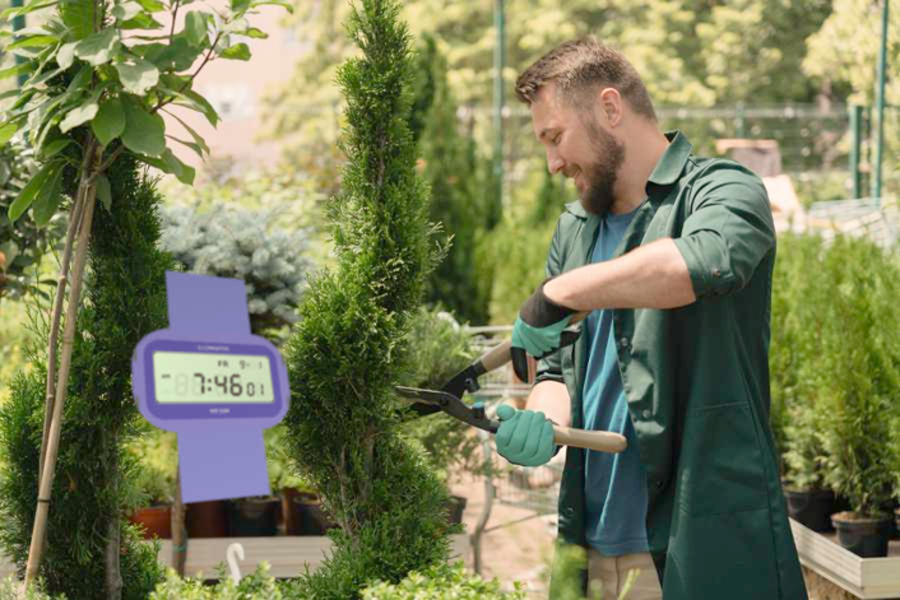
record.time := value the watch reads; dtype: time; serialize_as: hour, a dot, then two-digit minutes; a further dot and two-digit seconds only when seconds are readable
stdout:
7.46.01
